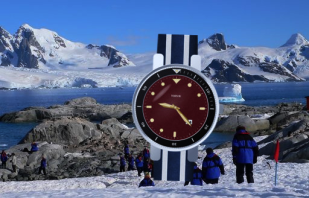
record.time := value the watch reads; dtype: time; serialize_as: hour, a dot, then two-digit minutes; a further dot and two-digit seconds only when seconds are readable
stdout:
9.23
